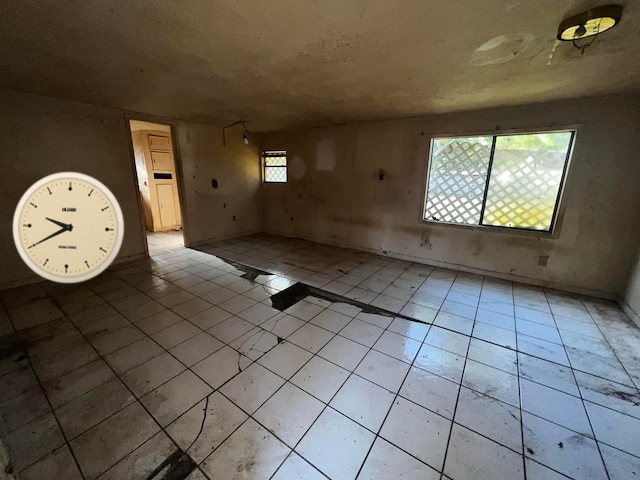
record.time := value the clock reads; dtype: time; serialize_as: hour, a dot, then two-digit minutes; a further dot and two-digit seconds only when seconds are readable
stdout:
9.40
